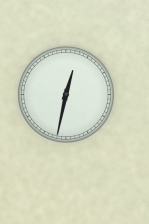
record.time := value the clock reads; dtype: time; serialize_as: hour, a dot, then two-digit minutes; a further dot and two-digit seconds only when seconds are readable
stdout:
12.32
